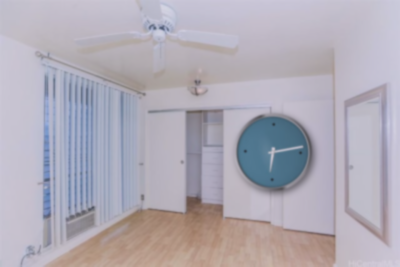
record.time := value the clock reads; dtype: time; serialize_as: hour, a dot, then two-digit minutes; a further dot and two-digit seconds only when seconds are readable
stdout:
6.13
